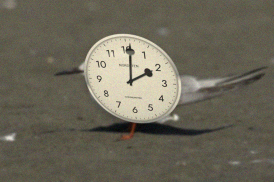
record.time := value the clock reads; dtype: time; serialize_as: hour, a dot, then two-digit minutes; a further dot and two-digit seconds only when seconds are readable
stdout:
2.01
